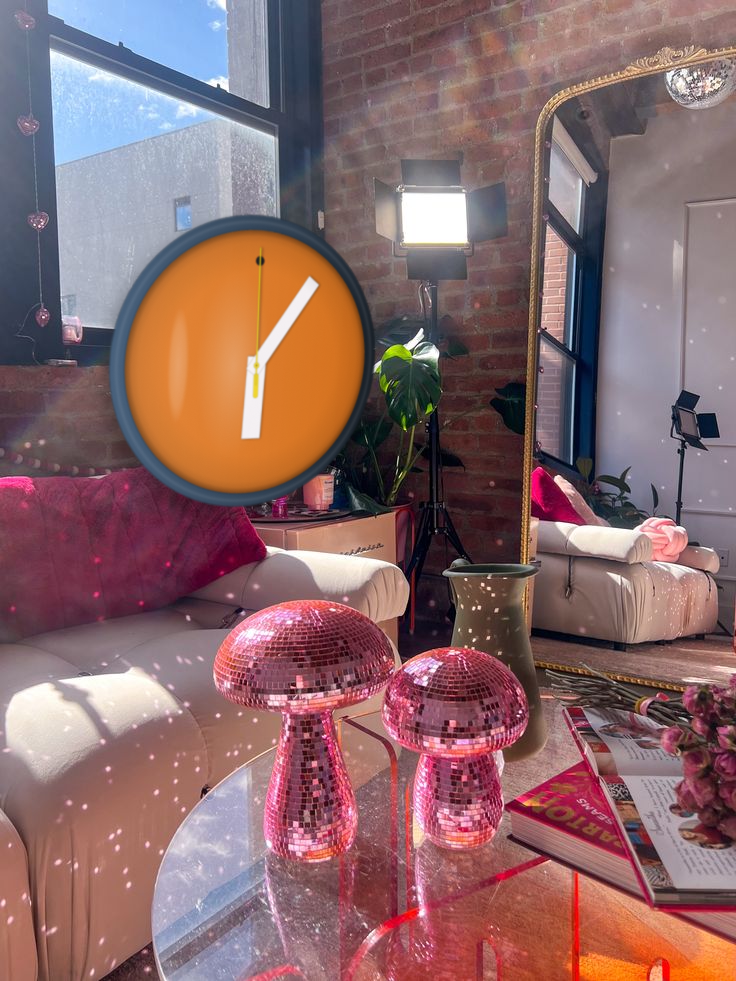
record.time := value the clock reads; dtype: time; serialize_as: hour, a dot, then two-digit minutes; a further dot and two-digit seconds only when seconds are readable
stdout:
6.06.00
